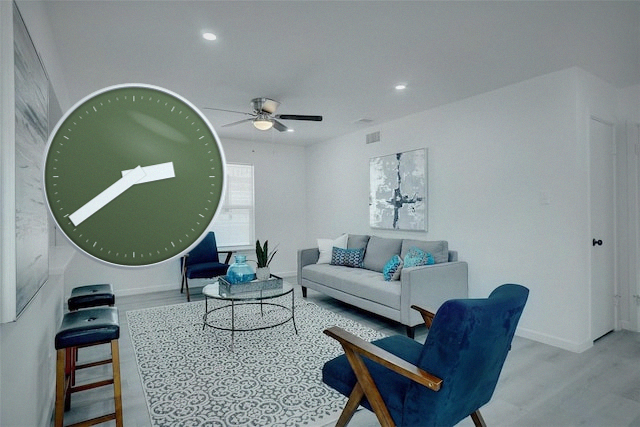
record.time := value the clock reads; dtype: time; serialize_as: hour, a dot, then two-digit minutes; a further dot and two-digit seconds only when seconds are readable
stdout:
2.39
